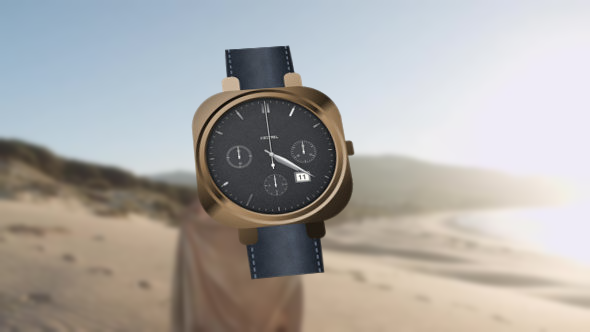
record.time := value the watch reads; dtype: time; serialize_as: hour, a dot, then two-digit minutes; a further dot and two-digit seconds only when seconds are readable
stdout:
4.21
